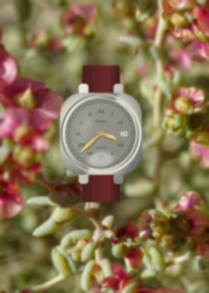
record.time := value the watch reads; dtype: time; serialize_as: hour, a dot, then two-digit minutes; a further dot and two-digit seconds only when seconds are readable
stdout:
3.38
